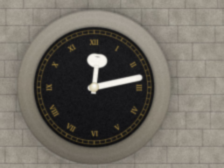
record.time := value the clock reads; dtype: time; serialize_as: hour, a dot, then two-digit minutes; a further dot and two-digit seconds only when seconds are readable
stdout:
12.13
